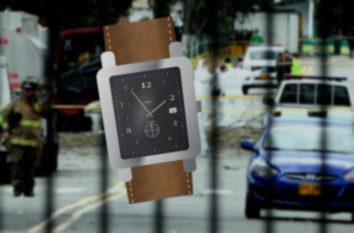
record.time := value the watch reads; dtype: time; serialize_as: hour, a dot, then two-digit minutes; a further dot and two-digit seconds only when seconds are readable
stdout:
1.55
